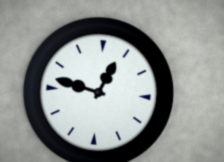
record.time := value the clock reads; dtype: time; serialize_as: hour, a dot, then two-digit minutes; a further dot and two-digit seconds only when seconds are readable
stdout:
12.47
